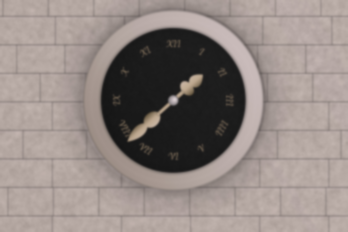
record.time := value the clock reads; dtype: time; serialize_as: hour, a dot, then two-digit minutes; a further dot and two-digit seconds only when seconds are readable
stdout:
1.38
